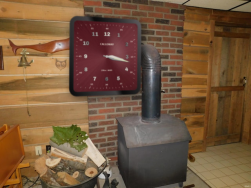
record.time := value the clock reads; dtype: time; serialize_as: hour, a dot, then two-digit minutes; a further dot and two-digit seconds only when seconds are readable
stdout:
3.17
